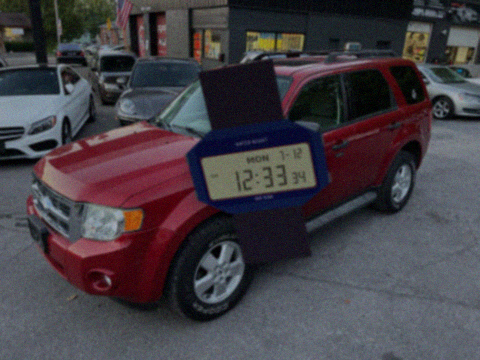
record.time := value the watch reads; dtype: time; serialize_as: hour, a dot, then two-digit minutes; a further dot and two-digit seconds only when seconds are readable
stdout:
12.33.34
